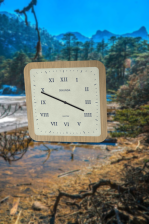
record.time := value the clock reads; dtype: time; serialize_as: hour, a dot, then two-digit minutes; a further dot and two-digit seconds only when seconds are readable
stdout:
3.49
